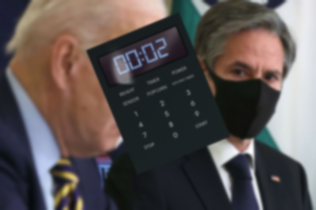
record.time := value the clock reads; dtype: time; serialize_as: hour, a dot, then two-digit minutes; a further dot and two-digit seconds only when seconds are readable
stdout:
0.02
